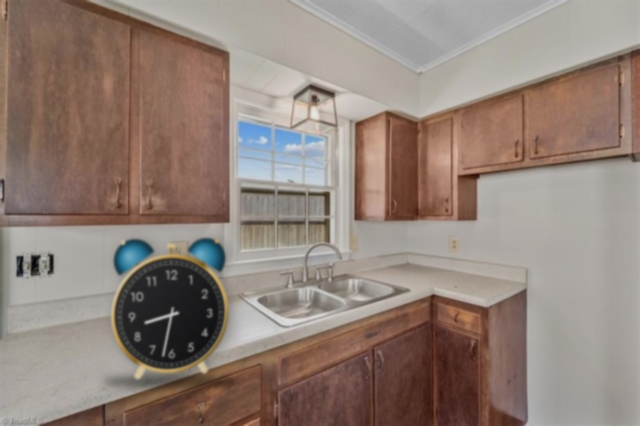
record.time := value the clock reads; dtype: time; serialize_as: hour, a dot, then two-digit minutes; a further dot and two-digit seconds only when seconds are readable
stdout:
8.32
